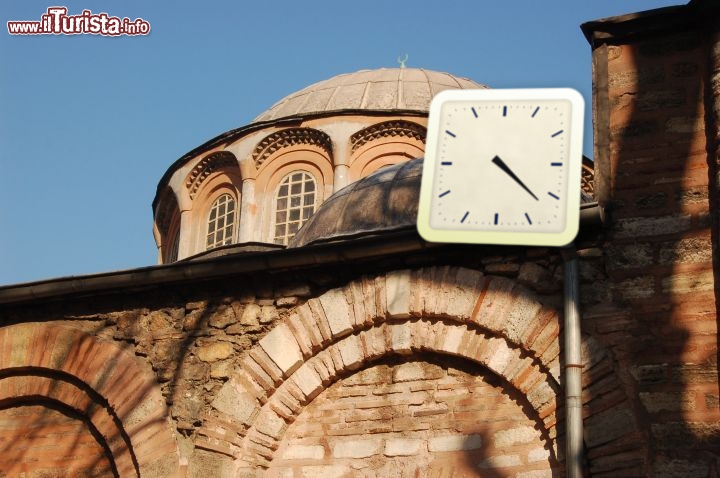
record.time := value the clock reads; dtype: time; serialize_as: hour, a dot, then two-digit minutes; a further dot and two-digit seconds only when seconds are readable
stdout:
4.22
